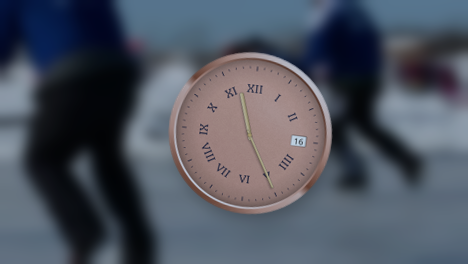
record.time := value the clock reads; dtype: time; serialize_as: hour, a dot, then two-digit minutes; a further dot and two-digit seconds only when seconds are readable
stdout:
11.25
